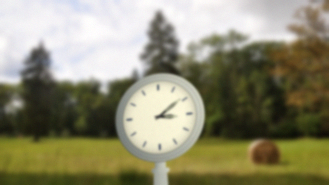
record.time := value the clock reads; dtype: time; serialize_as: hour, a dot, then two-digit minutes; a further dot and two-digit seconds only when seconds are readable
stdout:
3.09
